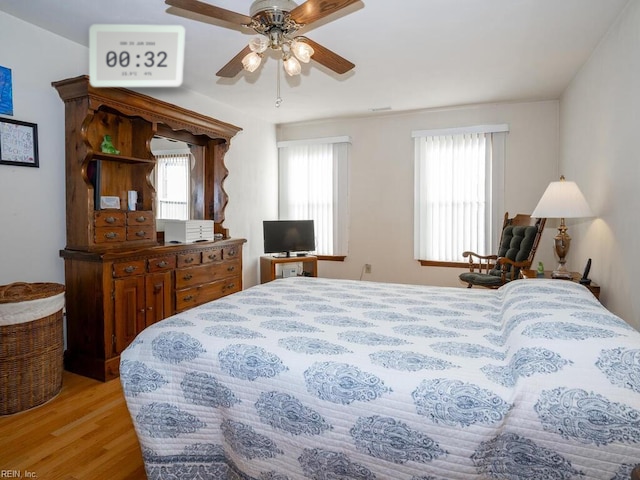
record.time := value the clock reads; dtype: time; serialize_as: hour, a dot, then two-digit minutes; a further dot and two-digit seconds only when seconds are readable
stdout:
0.32
